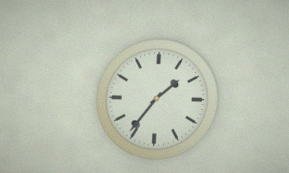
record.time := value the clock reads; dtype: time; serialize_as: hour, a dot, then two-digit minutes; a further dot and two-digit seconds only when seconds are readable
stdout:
1.36
